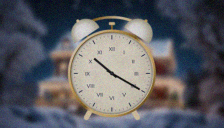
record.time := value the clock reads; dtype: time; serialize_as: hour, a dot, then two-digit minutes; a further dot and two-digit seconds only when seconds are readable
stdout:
10.20
